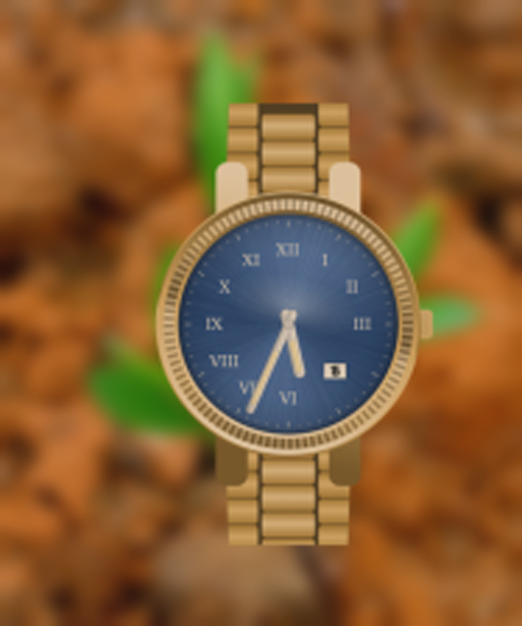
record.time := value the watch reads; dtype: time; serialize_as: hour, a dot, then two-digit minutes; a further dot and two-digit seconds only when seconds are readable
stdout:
5.34
